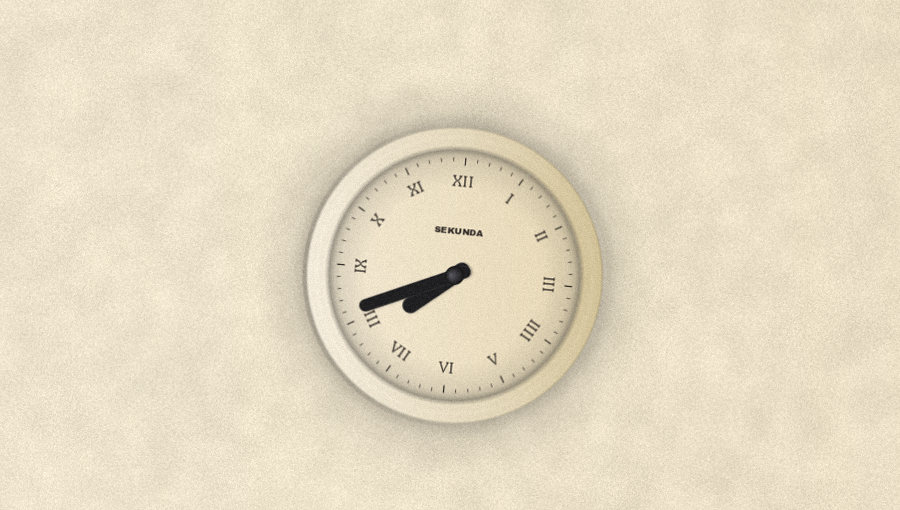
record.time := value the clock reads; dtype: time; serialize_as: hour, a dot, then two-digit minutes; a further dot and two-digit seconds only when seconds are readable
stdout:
7.41
